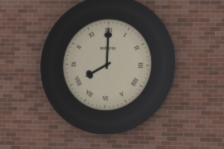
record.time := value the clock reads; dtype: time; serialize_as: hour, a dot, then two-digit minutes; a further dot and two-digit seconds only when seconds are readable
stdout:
8.00
